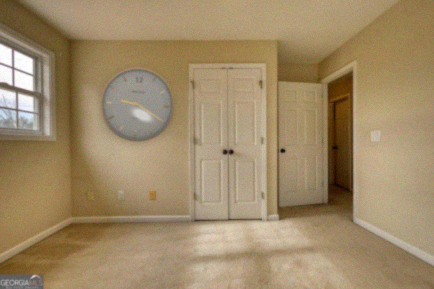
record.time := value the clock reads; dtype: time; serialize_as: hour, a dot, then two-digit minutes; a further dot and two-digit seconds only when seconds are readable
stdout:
9.20
